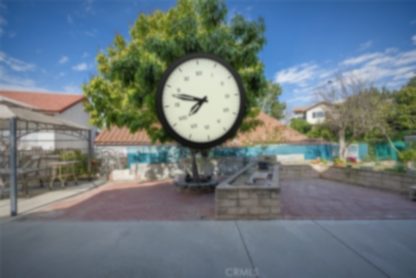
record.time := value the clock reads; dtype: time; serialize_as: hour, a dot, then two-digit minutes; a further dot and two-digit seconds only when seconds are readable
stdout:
7.48
